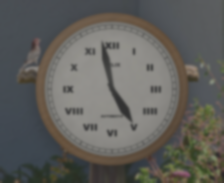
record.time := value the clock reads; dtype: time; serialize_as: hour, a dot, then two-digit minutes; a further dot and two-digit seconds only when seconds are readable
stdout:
4.58
